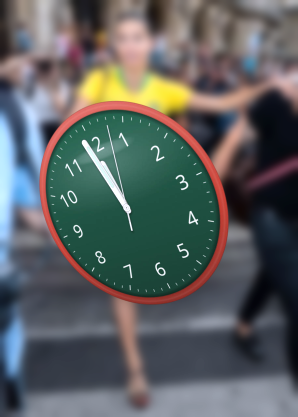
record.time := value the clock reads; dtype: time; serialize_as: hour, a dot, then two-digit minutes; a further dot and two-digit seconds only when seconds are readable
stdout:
11.59.03
